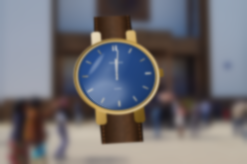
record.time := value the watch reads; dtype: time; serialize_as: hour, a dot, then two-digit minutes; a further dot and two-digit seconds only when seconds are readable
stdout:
12.01
